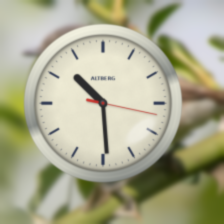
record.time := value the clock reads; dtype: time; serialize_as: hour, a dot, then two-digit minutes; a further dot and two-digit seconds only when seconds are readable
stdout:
10.29.17
